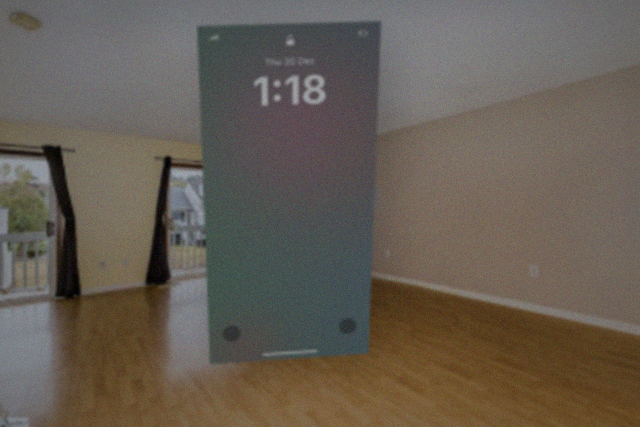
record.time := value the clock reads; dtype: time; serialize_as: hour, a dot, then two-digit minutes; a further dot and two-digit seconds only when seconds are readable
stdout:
1.18
